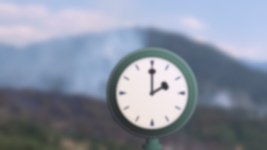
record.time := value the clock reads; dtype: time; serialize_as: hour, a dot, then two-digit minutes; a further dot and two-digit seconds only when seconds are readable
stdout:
2.00
